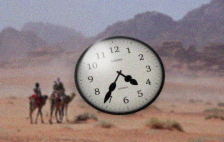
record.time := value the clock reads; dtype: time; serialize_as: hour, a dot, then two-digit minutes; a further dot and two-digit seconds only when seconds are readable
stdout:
4.36
